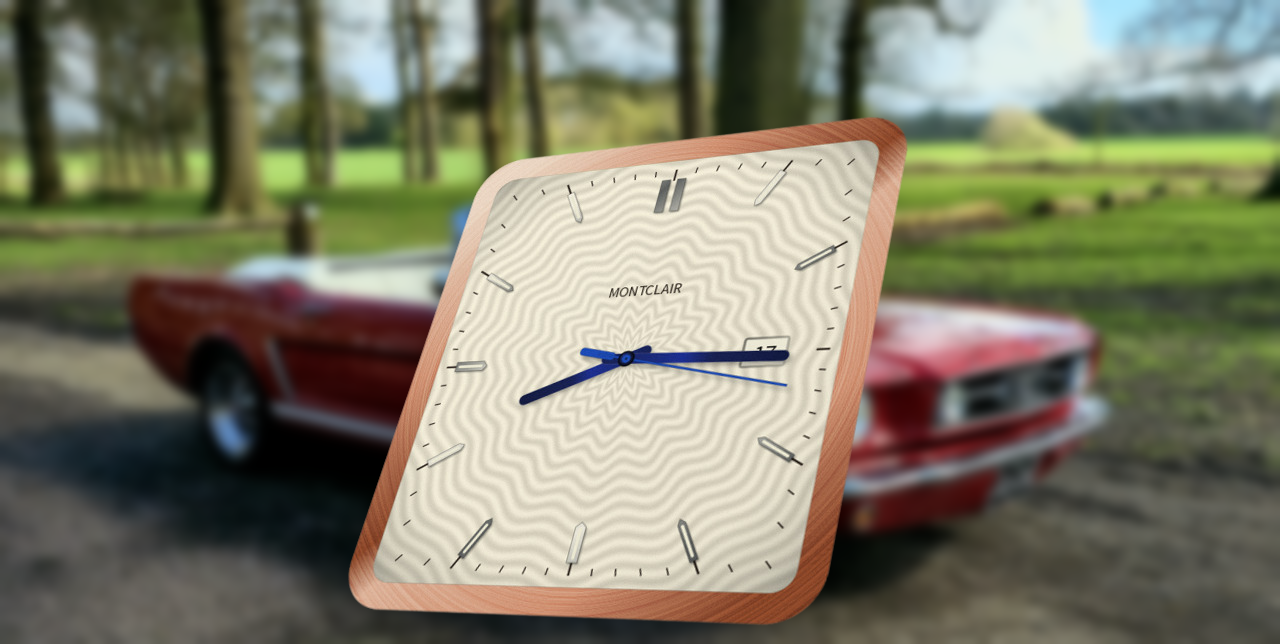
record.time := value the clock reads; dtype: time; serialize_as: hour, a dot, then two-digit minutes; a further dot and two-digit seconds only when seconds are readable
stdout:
8.15.17
